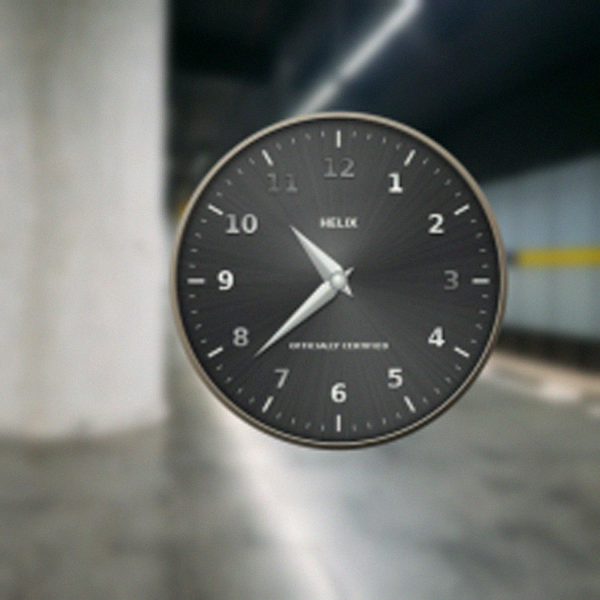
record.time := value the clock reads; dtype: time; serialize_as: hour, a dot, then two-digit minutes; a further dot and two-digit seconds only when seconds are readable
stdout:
10.38
